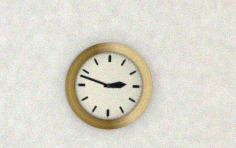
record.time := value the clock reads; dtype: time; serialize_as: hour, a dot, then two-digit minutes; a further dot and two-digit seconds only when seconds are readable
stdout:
2.48
